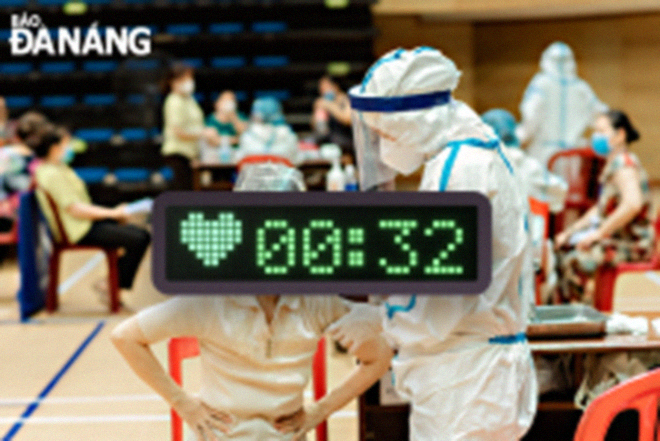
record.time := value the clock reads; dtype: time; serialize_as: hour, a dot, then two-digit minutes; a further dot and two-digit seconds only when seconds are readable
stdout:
0.32
